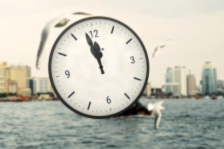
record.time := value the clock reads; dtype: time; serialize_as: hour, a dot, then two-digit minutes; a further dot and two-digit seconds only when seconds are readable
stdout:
11.58
